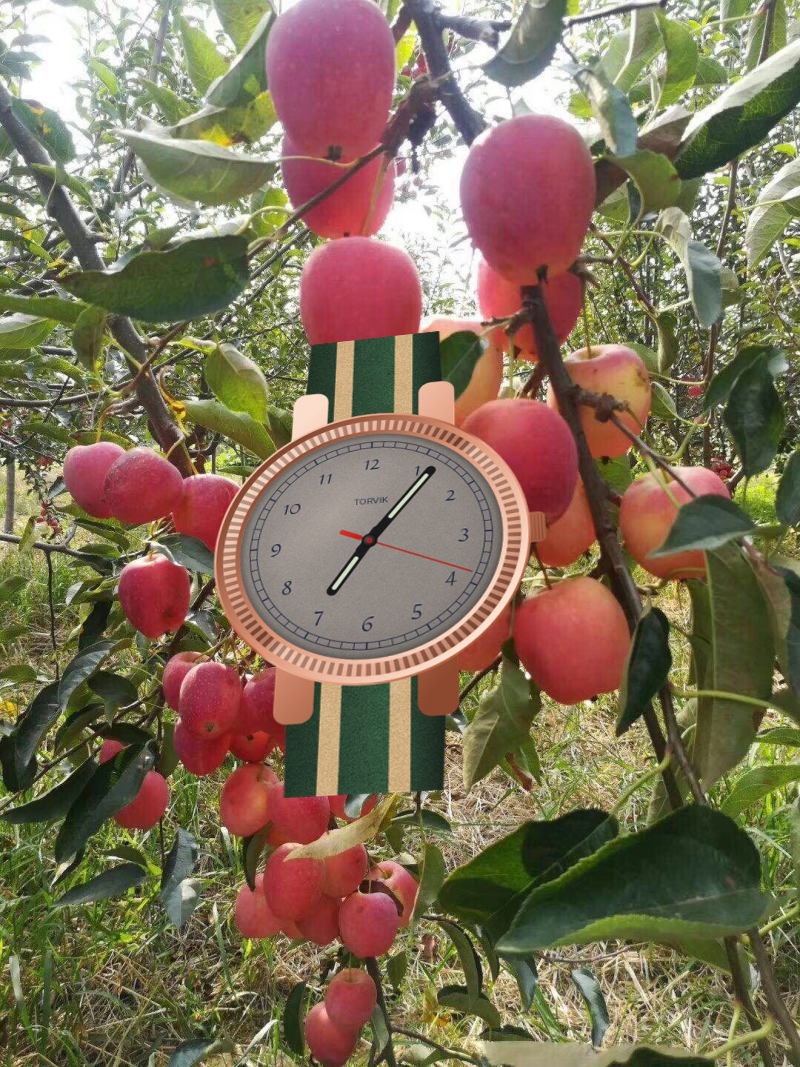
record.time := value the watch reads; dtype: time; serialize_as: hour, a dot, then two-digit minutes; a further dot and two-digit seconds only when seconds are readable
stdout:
7.06.19
